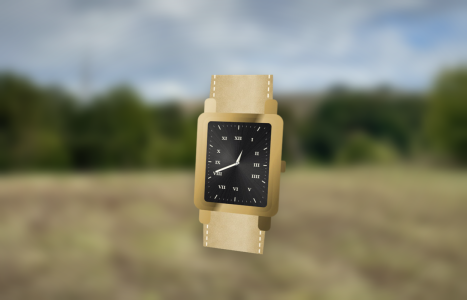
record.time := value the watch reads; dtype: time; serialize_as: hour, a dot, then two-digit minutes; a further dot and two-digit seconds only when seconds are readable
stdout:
12.41
